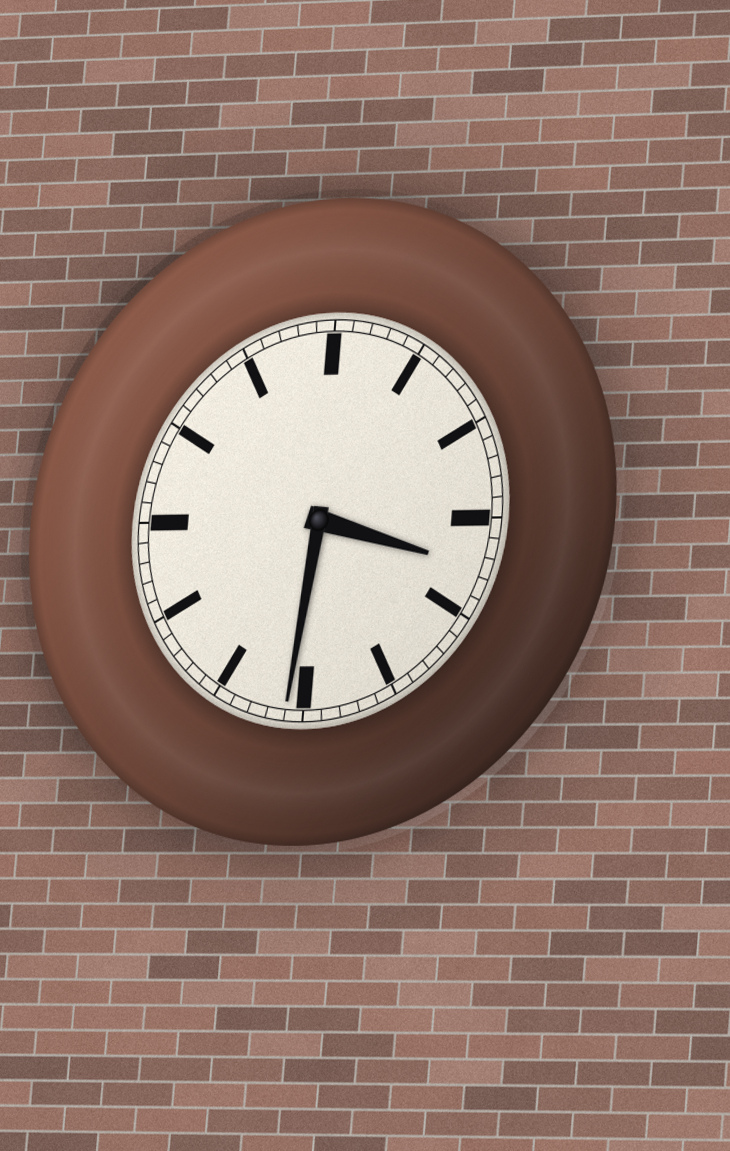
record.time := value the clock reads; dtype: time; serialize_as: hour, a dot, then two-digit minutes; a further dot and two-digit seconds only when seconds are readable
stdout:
3.31
